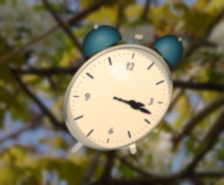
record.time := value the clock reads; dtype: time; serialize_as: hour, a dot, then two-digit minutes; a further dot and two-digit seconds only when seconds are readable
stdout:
3.18
